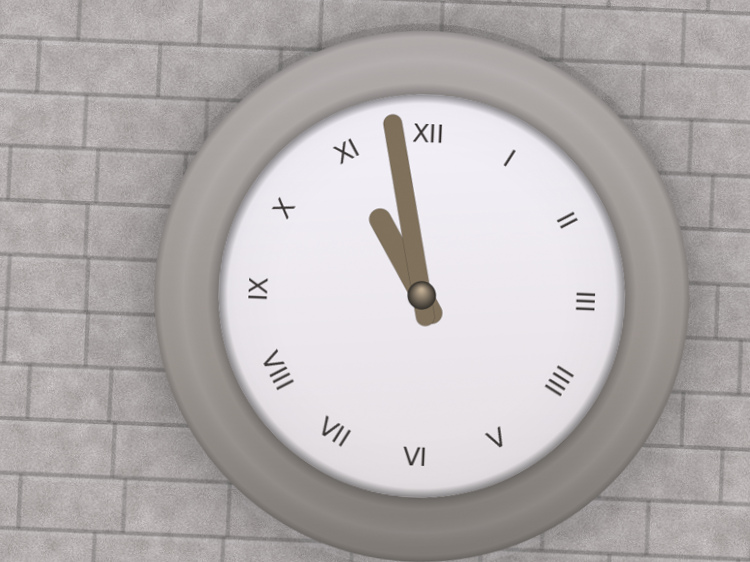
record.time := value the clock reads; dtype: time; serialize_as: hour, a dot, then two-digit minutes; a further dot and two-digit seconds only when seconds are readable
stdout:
10.58
